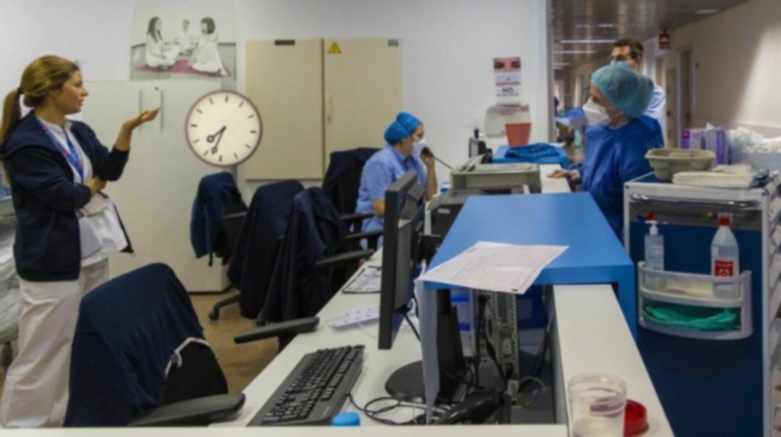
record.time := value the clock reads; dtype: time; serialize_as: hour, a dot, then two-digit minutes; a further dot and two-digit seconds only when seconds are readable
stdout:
7.33
